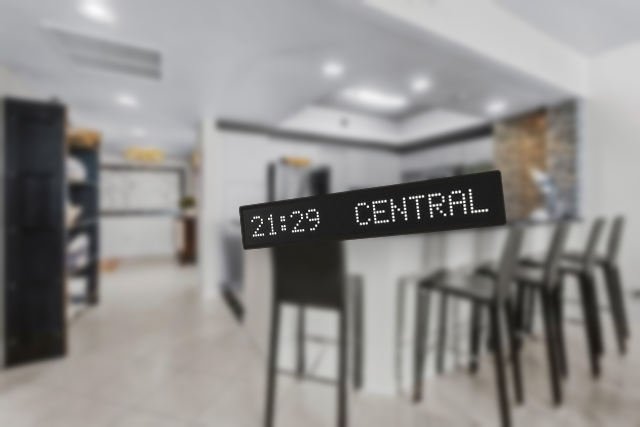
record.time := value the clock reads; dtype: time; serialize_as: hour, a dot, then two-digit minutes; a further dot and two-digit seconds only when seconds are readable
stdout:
21.29
